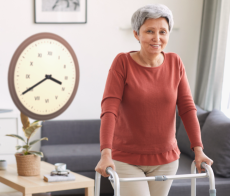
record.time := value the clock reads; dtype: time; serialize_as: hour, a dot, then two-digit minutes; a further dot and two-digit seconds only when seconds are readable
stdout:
3.40
